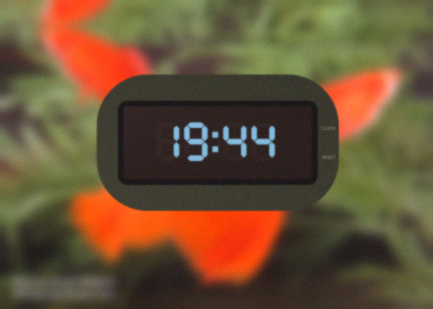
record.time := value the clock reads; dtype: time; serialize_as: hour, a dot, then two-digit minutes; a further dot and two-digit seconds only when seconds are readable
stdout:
19.44
